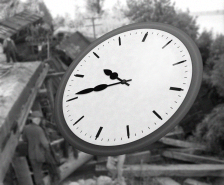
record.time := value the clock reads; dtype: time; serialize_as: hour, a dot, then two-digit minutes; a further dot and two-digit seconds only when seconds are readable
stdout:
9.41
